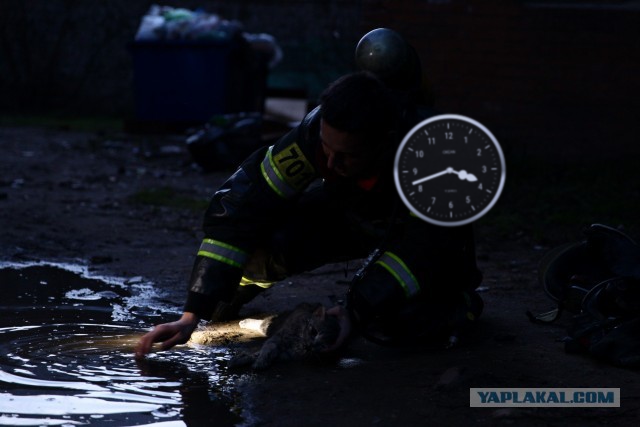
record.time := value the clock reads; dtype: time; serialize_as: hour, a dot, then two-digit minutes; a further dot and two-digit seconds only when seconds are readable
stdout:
3.42
